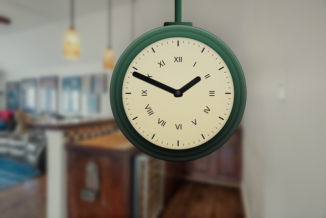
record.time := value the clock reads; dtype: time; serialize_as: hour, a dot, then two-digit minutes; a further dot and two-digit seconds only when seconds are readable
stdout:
1.49
